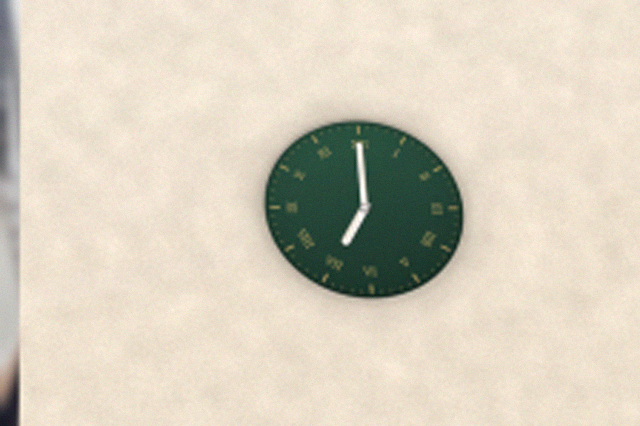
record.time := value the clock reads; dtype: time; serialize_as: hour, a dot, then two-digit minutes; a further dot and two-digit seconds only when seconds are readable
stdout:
7.00
